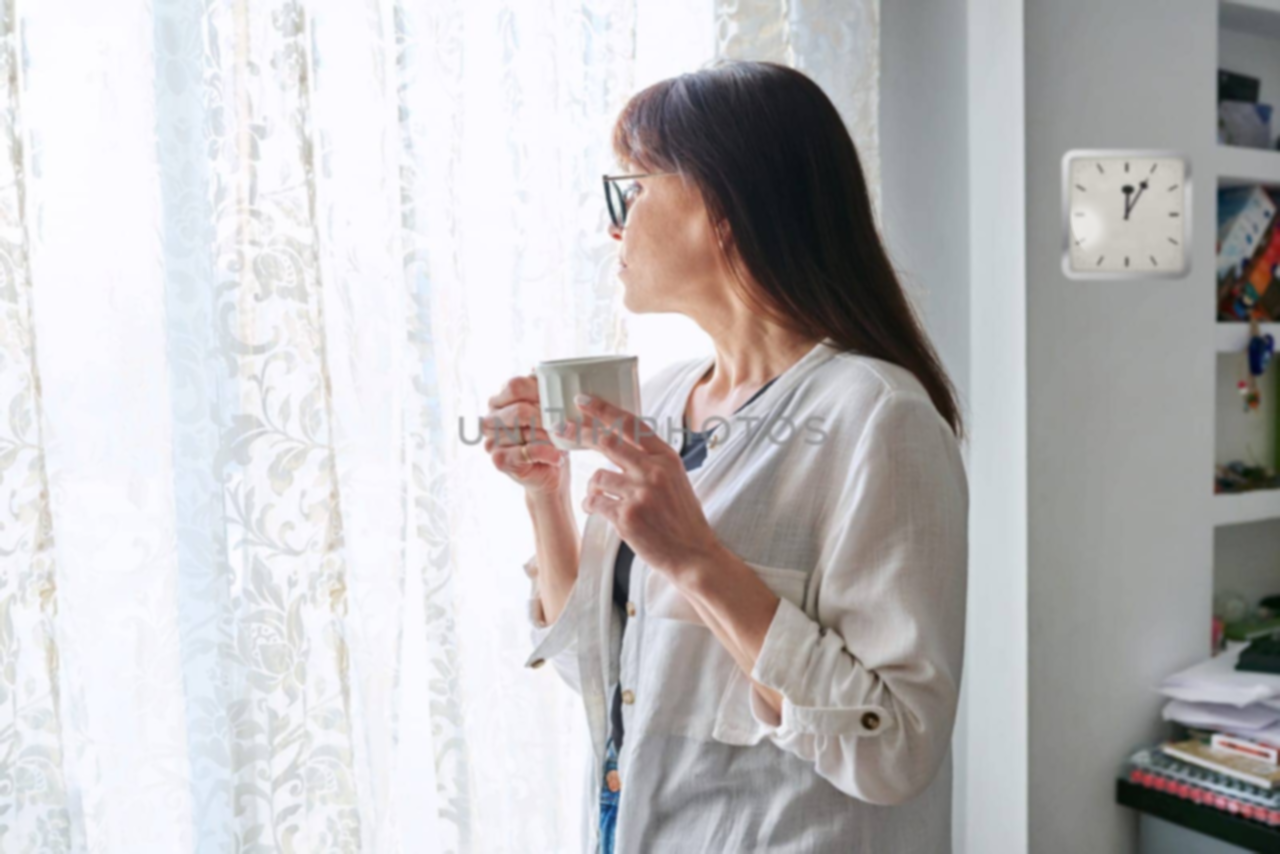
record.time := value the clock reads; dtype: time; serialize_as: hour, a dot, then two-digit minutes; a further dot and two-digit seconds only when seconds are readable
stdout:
12.05
